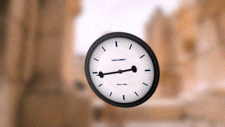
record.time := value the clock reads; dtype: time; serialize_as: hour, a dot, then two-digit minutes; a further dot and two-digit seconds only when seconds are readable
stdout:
2.44
